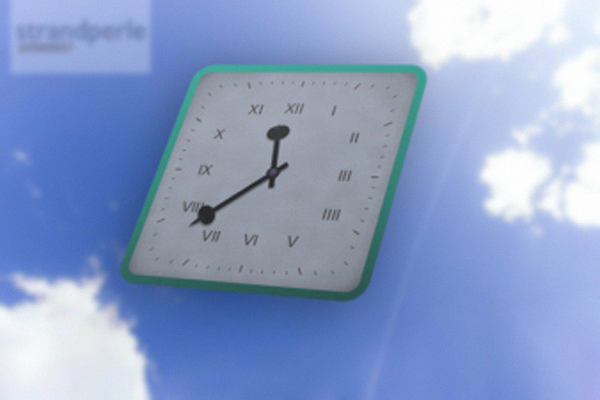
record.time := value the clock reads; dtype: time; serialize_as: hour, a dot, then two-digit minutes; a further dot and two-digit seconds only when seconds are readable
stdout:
11.38
